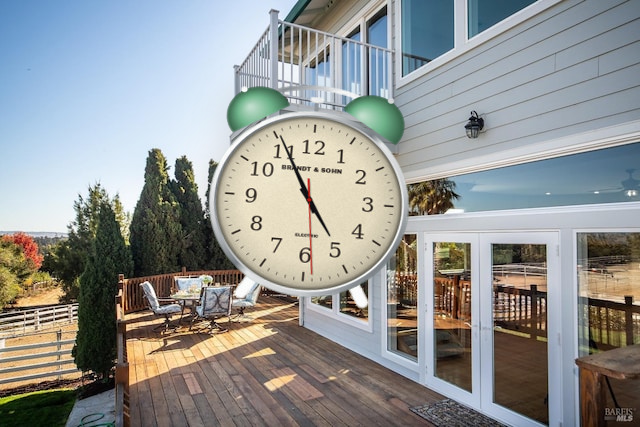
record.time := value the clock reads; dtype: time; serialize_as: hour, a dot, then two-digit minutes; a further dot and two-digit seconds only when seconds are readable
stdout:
4.55.29
